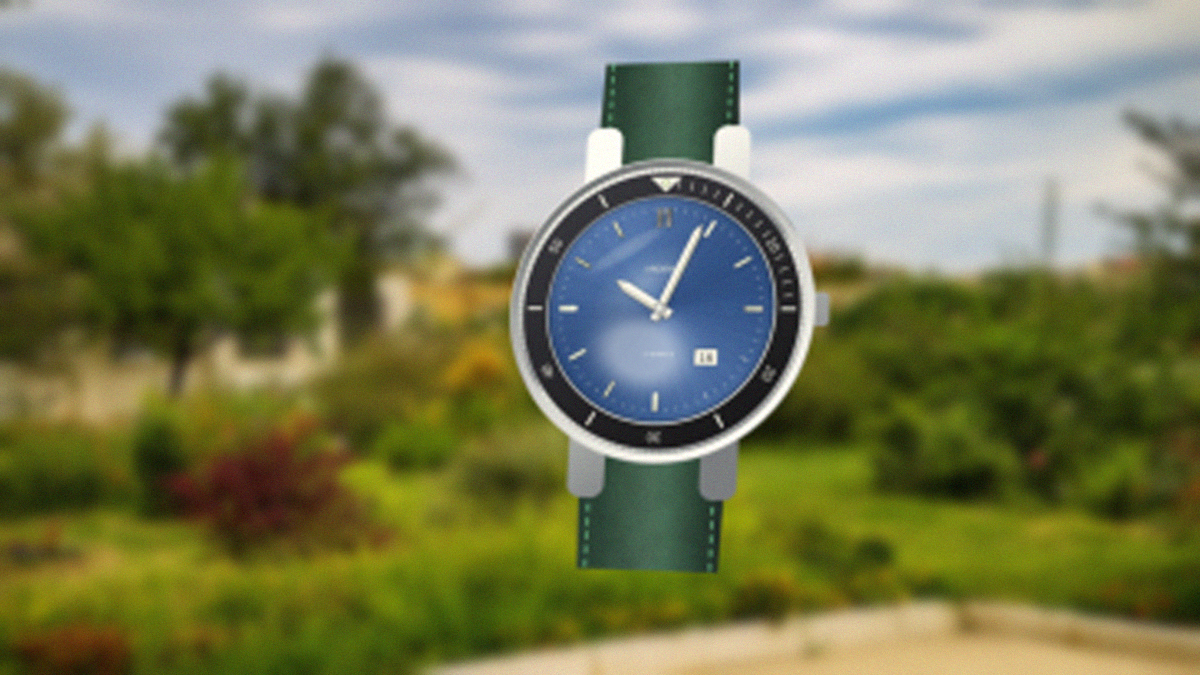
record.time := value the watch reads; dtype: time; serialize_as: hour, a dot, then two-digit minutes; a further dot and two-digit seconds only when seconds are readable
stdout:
10.04
